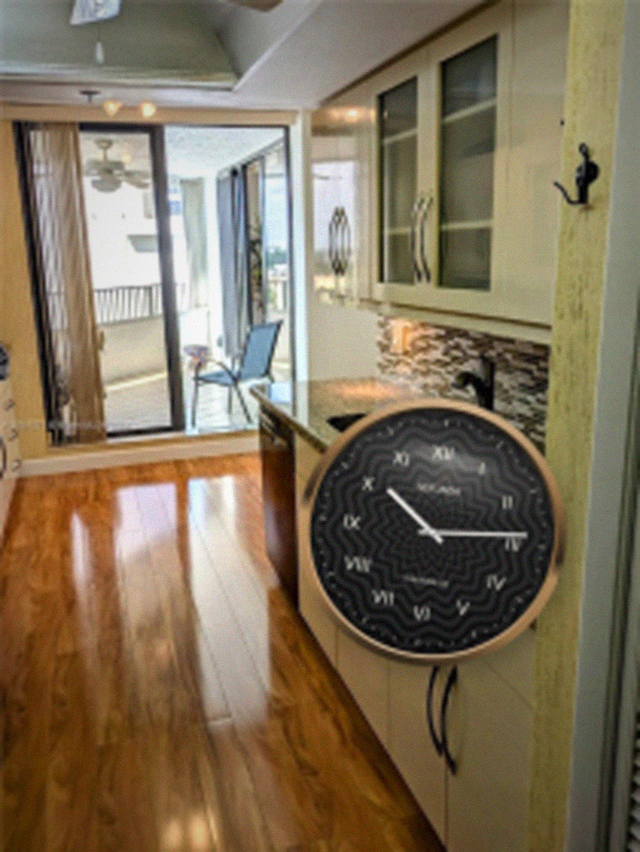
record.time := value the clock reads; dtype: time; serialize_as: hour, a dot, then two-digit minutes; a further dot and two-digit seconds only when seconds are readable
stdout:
10.14
